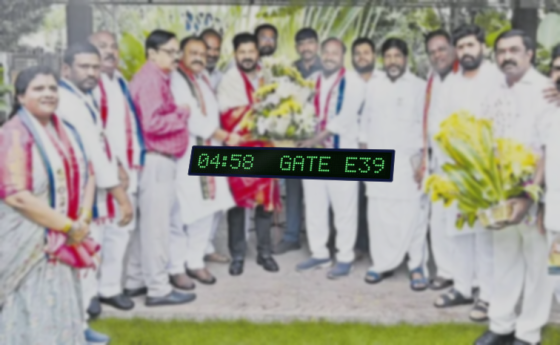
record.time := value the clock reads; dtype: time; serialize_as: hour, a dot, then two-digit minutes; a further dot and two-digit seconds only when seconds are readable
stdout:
4.58
